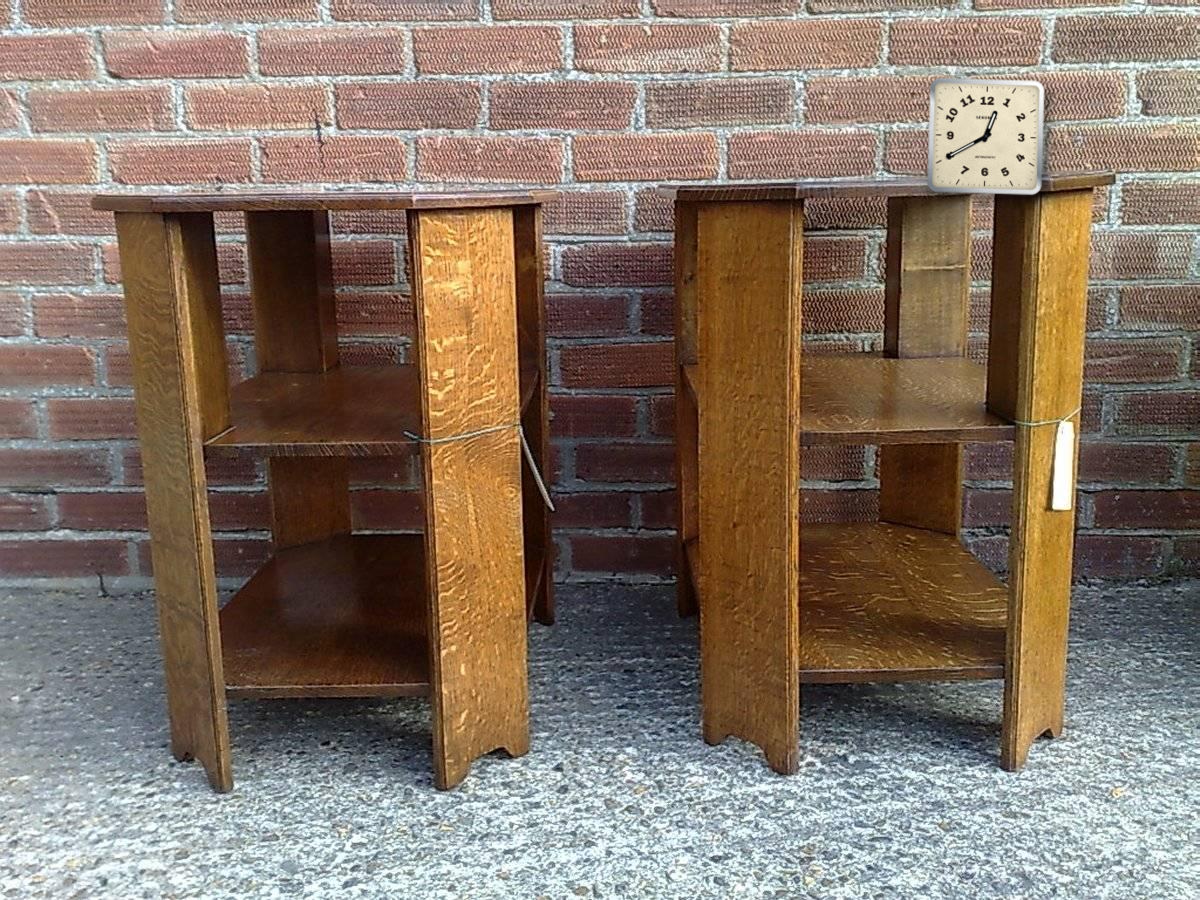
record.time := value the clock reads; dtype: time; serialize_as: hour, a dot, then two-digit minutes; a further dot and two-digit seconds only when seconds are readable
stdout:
12.40
